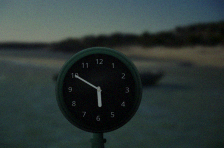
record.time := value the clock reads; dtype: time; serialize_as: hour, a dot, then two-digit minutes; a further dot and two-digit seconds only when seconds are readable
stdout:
5.50
